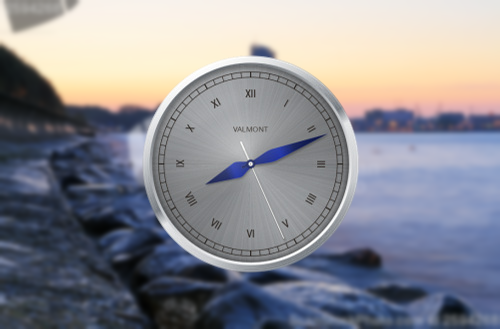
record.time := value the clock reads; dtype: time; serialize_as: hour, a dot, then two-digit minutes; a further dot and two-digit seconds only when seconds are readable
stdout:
8.11.26
